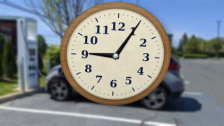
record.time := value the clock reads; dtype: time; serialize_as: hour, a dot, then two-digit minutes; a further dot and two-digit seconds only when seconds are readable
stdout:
9.05
